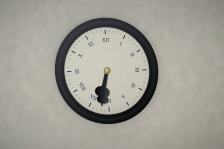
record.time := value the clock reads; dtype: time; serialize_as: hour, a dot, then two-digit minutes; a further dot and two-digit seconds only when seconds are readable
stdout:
6.32
